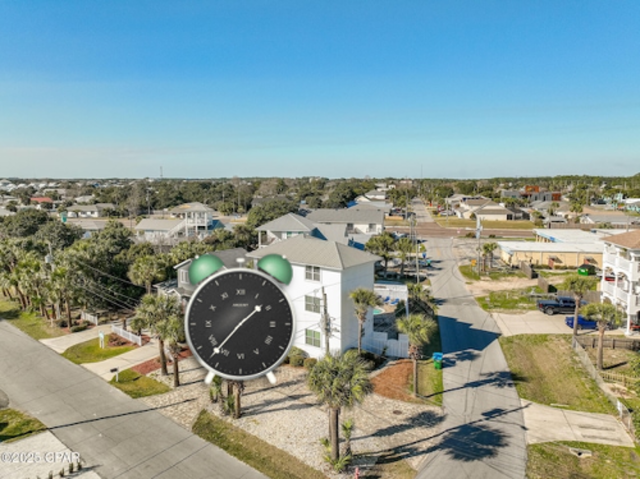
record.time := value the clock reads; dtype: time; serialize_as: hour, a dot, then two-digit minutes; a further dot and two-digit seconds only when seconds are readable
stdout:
1.37
